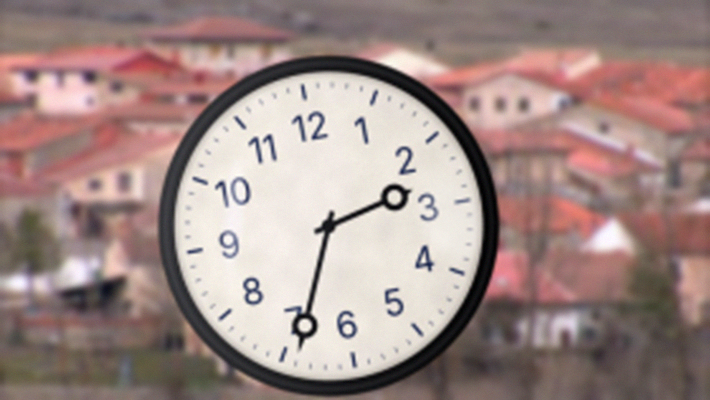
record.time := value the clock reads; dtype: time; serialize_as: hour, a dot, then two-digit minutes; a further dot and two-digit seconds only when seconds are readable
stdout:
2.34
